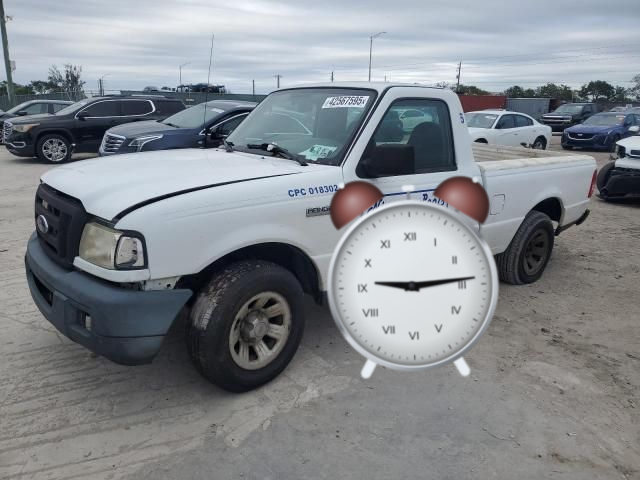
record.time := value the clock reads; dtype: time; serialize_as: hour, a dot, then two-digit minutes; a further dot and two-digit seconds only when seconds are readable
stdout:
9.14
